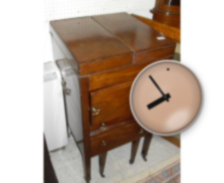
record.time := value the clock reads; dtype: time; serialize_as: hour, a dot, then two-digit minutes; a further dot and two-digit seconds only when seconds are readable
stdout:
7.53
